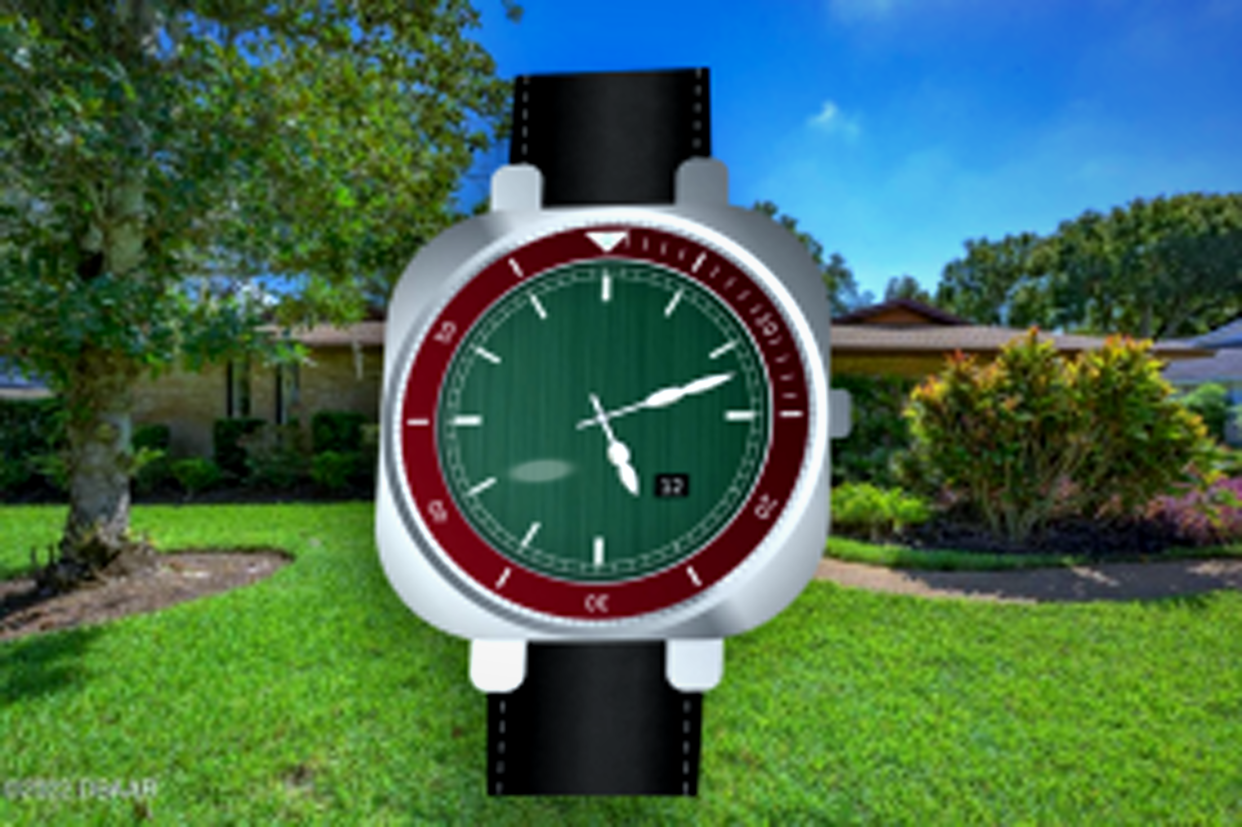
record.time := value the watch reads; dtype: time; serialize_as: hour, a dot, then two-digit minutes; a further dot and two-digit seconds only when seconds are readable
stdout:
5.12
